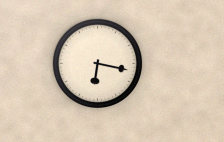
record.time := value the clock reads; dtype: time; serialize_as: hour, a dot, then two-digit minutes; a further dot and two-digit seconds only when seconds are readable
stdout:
6.17
